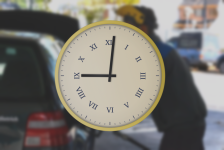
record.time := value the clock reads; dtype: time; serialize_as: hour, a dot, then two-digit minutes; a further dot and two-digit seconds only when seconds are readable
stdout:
9.01
